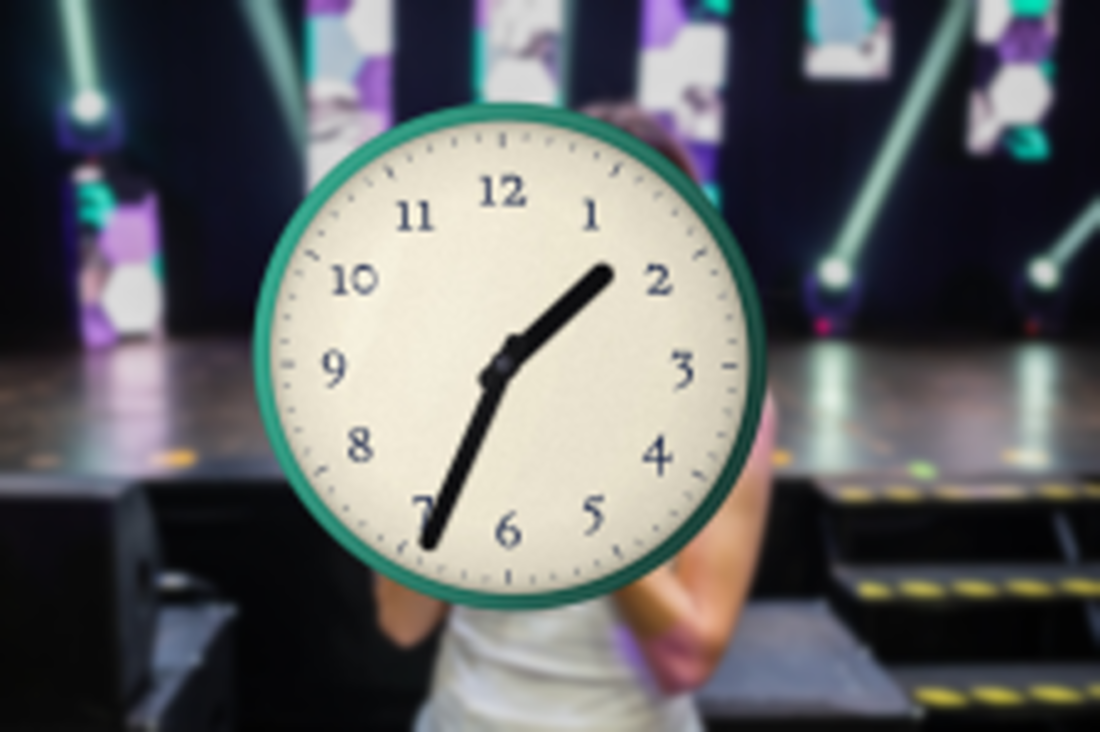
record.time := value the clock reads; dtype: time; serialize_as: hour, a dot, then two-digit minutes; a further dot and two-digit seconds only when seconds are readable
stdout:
1.34
